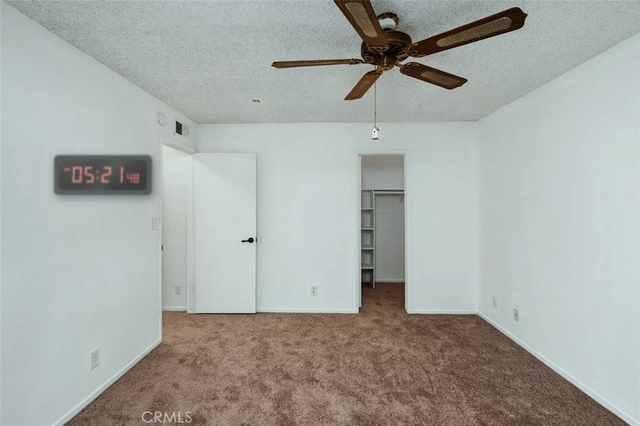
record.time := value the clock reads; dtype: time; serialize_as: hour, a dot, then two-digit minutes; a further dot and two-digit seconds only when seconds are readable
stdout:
5.21
